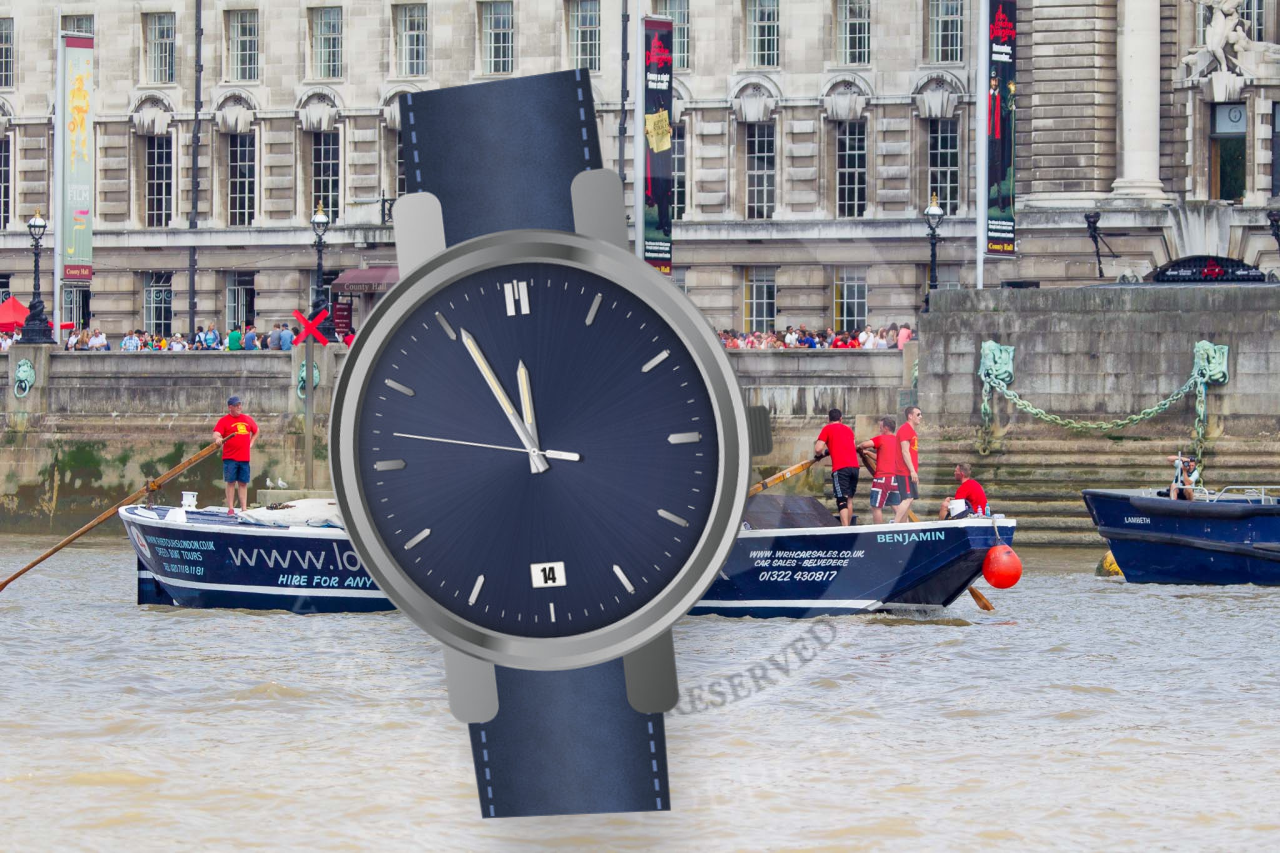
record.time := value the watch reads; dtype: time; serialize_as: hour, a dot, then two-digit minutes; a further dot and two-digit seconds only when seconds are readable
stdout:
11.55.47
